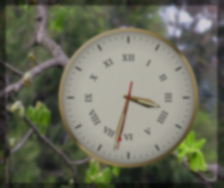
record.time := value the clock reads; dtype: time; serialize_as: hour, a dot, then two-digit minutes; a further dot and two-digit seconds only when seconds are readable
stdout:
3.32.32
